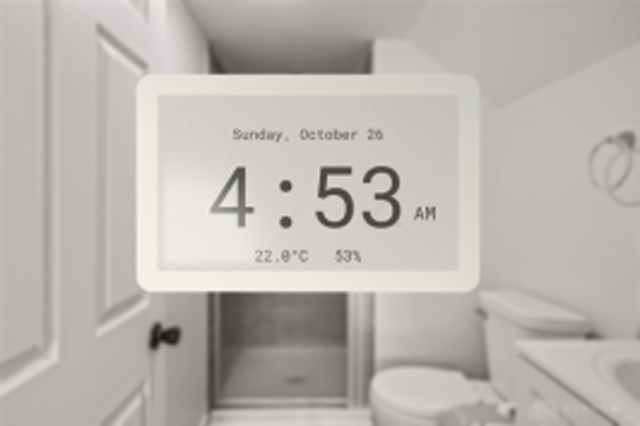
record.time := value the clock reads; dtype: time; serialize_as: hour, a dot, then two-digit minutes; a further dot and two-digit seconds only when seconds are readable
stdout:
4.53
